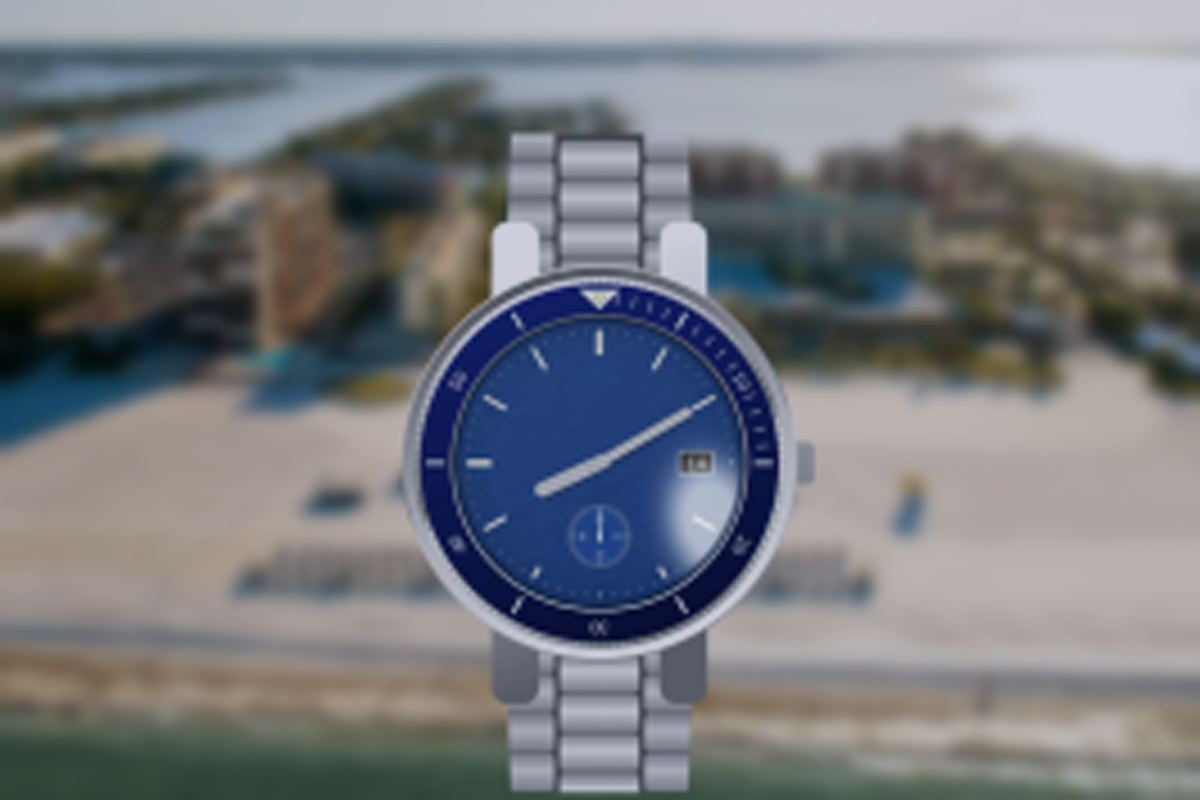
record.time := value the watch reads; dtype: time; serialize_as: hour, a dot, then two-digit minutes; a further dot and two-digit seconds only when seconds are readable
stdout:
8.10
